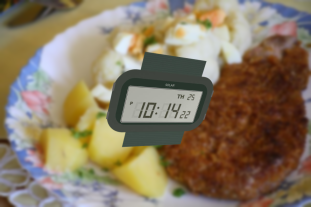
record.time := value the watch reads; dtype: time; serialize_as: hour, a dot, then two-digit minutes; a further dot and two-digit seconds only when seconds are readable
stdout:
10.14.22
